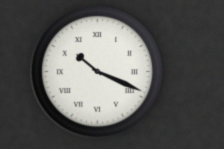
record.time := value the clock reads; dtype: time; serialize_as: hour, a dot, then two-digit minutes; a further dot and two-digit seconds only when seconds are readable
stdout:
10.19
